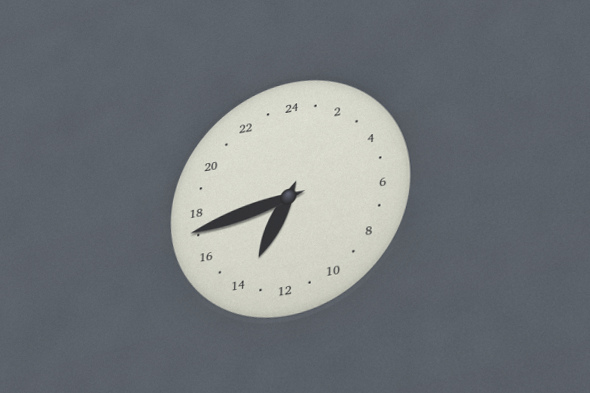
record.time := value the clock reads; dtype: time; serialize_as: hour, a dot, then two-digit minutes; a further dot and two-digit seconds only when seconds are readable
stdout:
13.43
